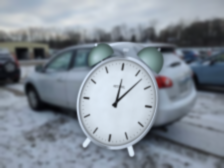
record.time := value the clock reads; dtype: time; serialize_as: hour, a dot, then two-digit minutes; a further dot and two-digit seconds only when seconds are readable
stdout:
12.07
